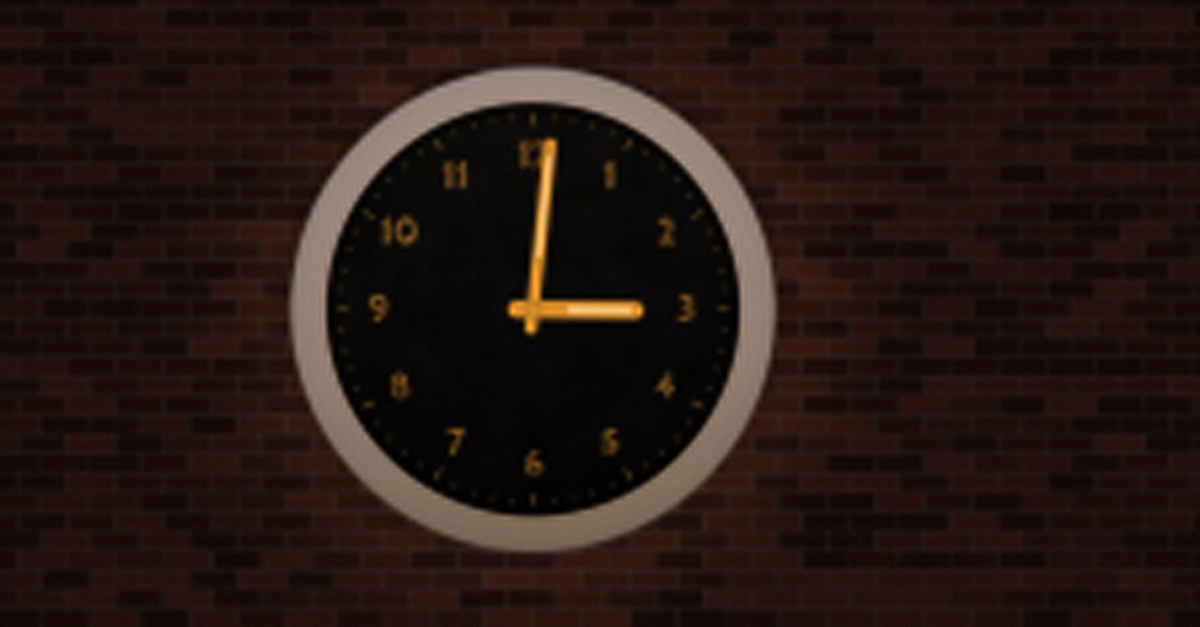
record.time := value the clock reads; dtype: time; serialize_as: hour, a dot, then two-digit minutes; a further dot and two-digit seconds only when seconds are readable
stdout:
3.01
